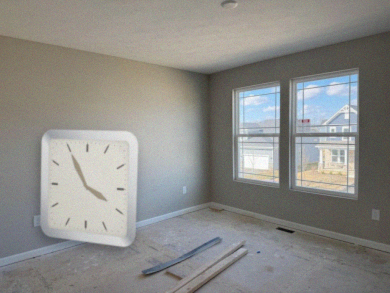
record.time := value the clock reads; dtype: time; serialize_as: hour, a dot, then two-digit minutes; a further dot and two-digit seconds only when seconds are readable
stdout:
3.55
